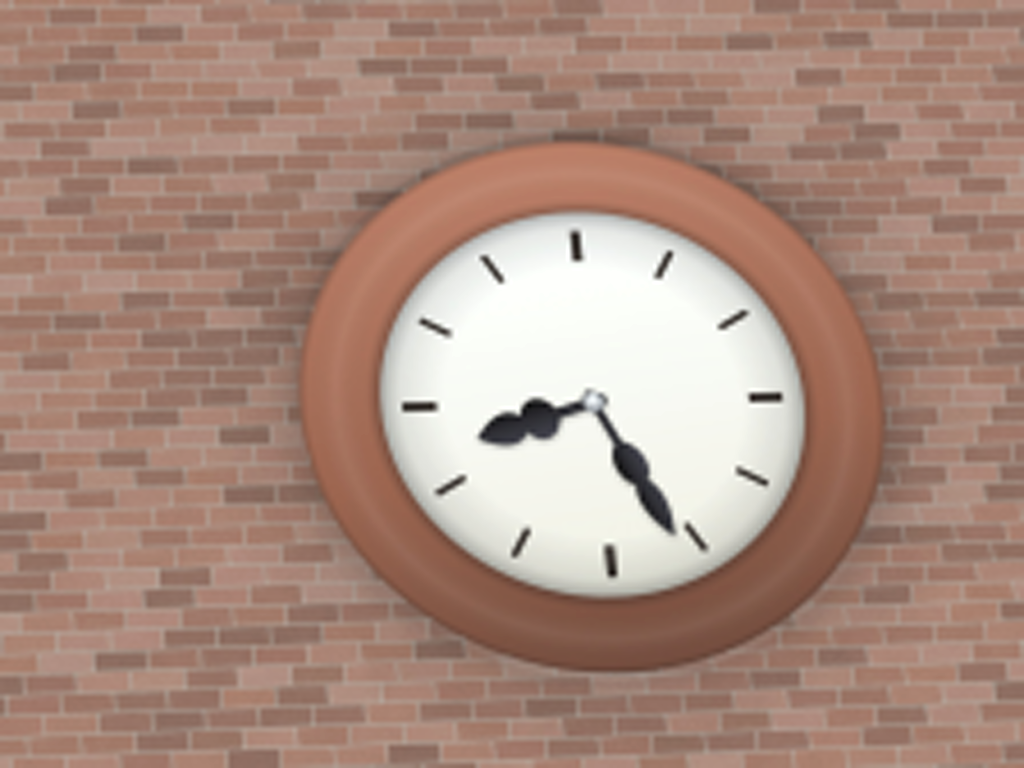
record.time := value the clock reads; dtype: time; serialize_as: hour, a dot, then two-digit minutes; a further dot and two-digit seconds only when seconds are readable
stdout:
8.26
